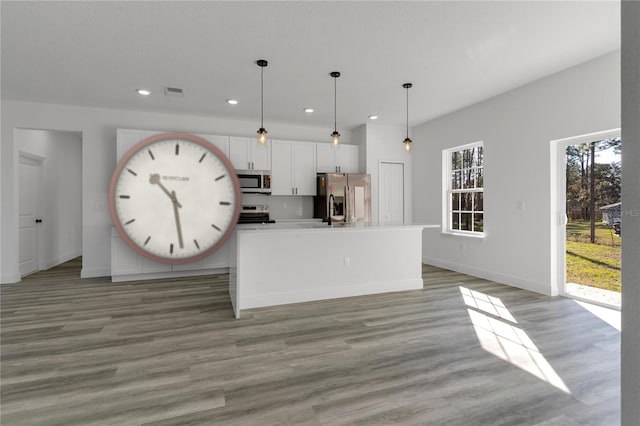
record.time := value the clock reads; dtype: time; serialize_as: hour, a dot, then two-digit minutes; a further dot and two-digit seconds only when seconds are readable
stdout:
10.28
